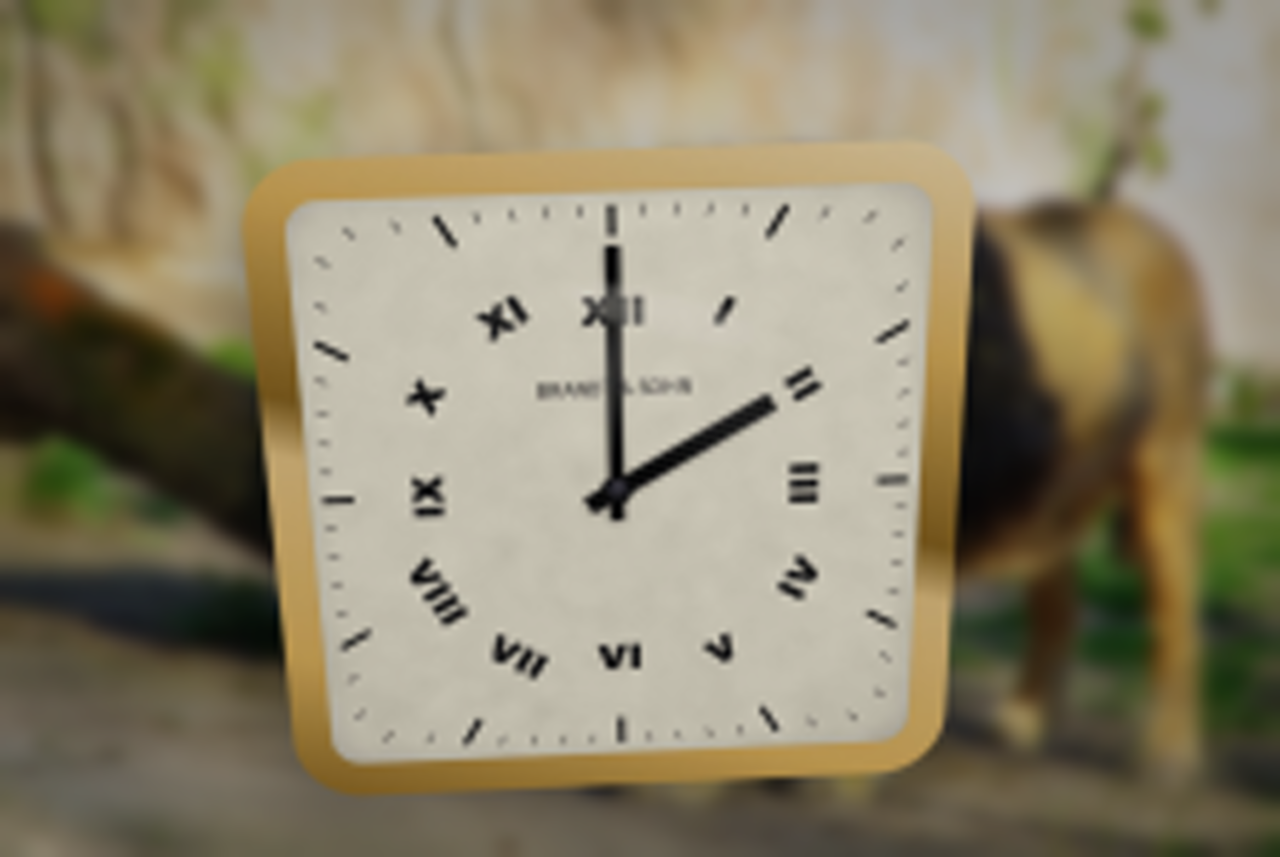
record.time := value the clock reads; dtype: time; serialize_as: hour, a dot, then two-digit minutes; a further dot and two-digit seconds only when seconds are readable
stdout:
2.00
